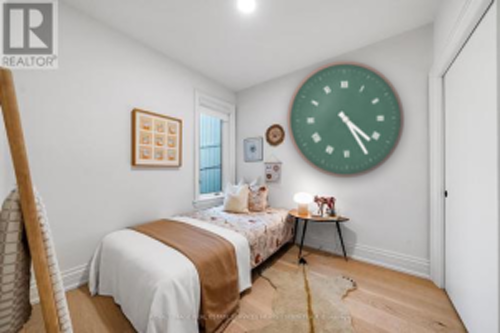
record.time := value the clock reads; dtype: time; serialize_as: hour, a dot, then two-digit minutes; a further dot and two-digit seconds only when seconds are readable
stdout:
4.25
